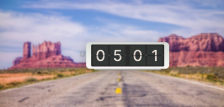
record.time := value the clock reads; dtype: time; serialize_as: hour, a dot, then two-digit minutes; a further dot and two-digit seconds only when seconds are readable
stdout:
5.01
